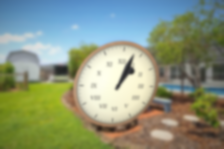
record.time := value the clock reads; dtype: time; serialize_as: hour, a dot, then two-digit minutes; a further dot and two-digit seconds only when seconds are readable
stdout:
1.03
